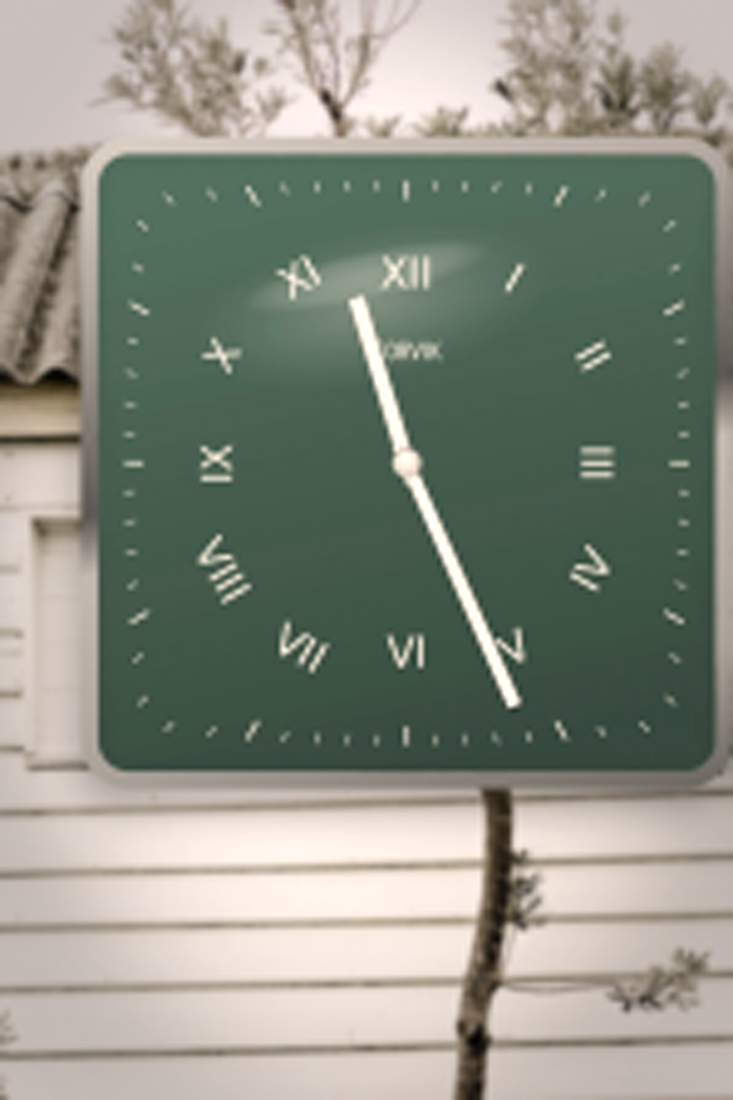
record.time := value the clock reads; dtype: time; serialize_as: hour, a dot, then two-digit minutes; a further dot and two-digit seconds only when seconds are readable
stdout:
11.26
